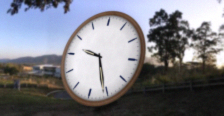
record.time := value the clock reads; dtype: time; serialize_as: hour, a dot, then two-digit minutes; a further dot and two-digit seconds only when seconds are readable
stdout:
9.26
